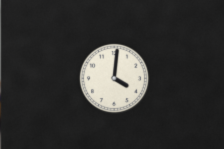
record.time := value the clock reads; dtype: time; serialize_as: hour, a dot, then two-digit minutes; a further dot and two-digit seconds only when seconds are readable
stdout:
4.01
